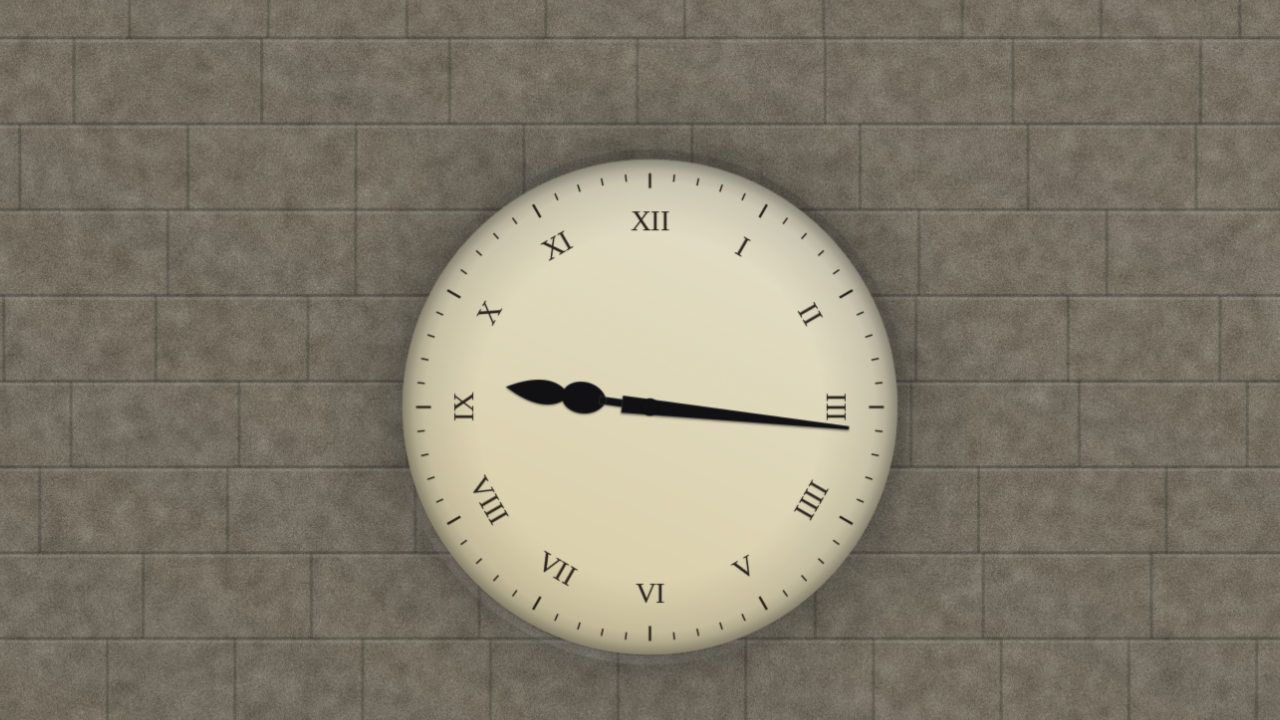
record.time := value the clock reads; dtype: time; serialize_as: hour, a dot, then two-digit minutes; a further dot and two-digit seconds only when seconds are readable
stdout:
9.16
